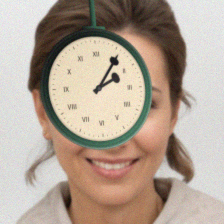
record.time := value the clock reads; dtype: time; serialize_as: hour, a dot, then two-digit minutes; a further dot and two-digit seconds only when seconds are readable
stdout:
2.06
